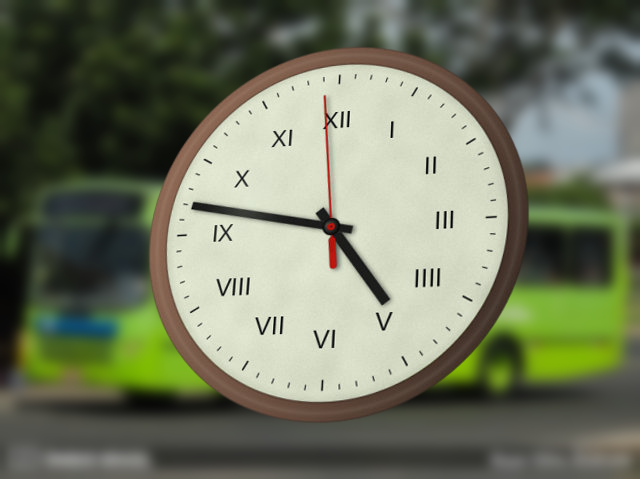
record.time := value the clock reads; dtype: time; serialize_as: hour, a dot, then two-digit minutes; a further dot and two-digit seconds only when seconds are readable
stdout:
4.46.59
